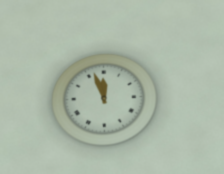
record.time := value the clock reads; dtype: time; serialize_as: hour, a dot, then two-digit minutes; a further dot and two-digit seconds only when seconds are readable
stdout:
11.57
